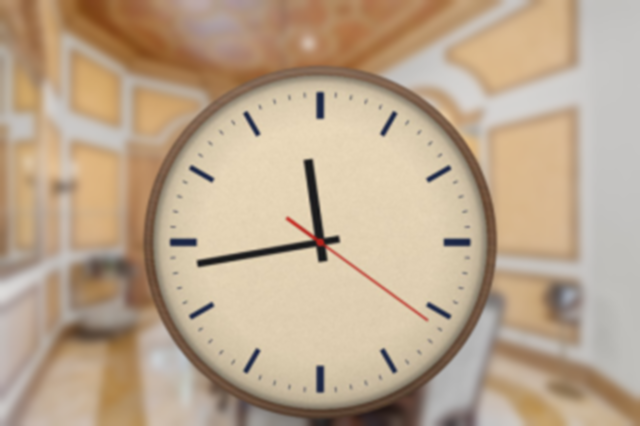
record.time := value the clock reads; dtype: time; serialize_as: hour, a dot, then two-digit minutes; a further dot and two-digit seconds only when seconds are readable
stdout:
11.43.21
